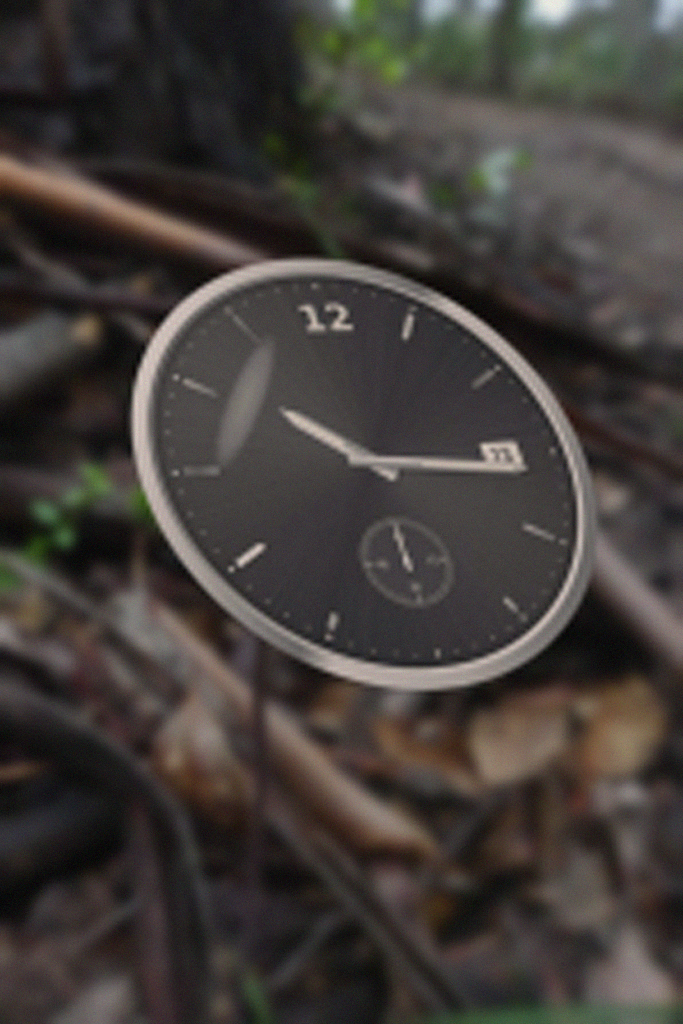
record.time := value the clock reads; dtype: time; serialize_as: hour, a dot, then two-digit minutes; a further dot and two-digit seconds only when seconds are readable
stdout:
10.16
